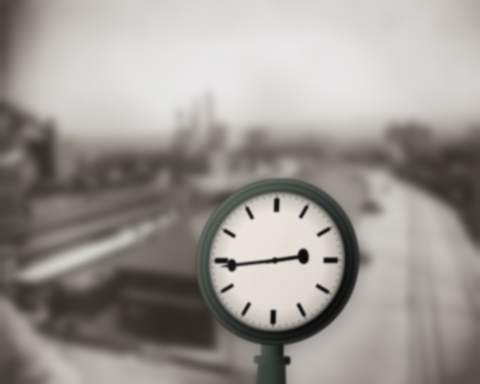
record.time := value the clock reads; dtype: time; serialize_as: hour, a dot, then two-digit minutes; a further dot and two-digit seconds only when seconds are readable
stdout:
2.44
